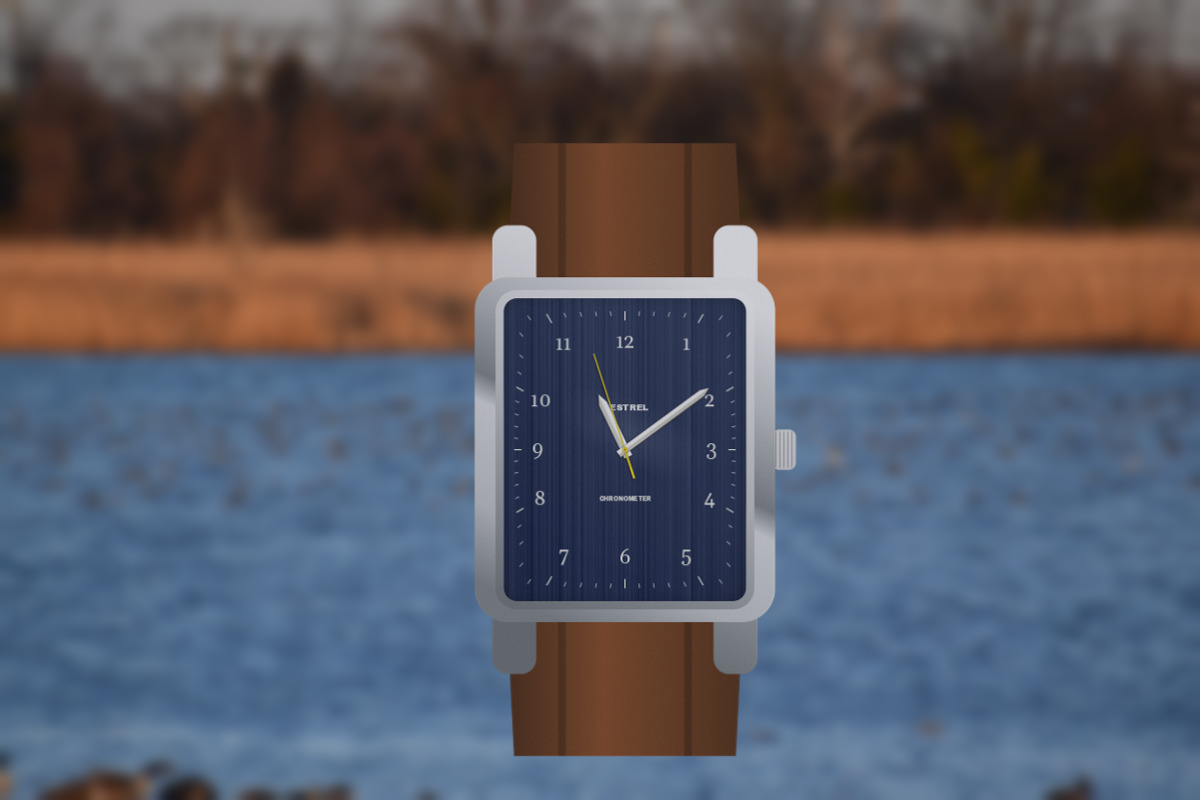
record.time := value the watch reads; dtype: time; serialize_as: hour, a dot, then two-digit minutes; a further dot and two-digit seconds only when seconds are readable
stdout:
11.08.57
